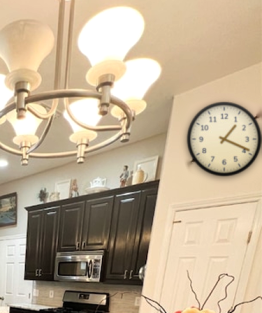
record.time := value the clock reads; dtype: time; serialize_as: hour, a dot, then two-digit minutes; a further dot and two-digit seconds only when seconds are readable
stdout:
1.19
